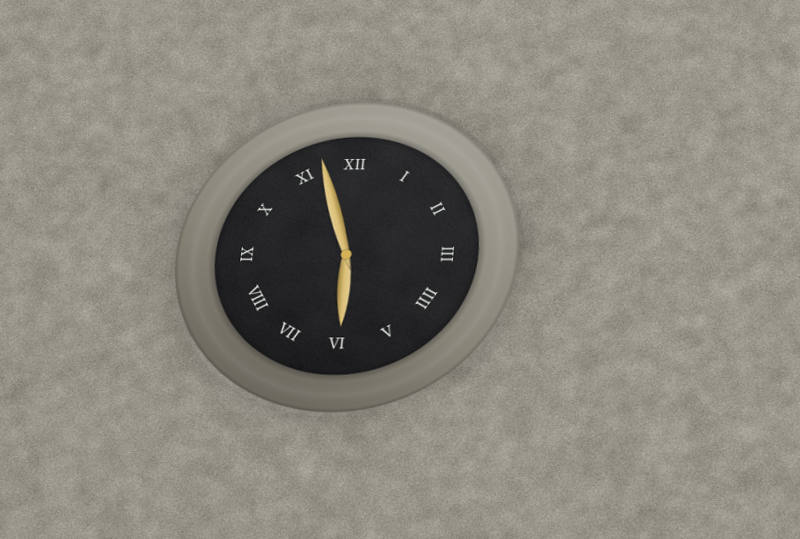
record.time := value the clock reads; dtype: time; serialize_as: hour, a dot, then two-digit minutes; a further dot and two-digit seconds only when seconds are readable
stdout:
5.57
